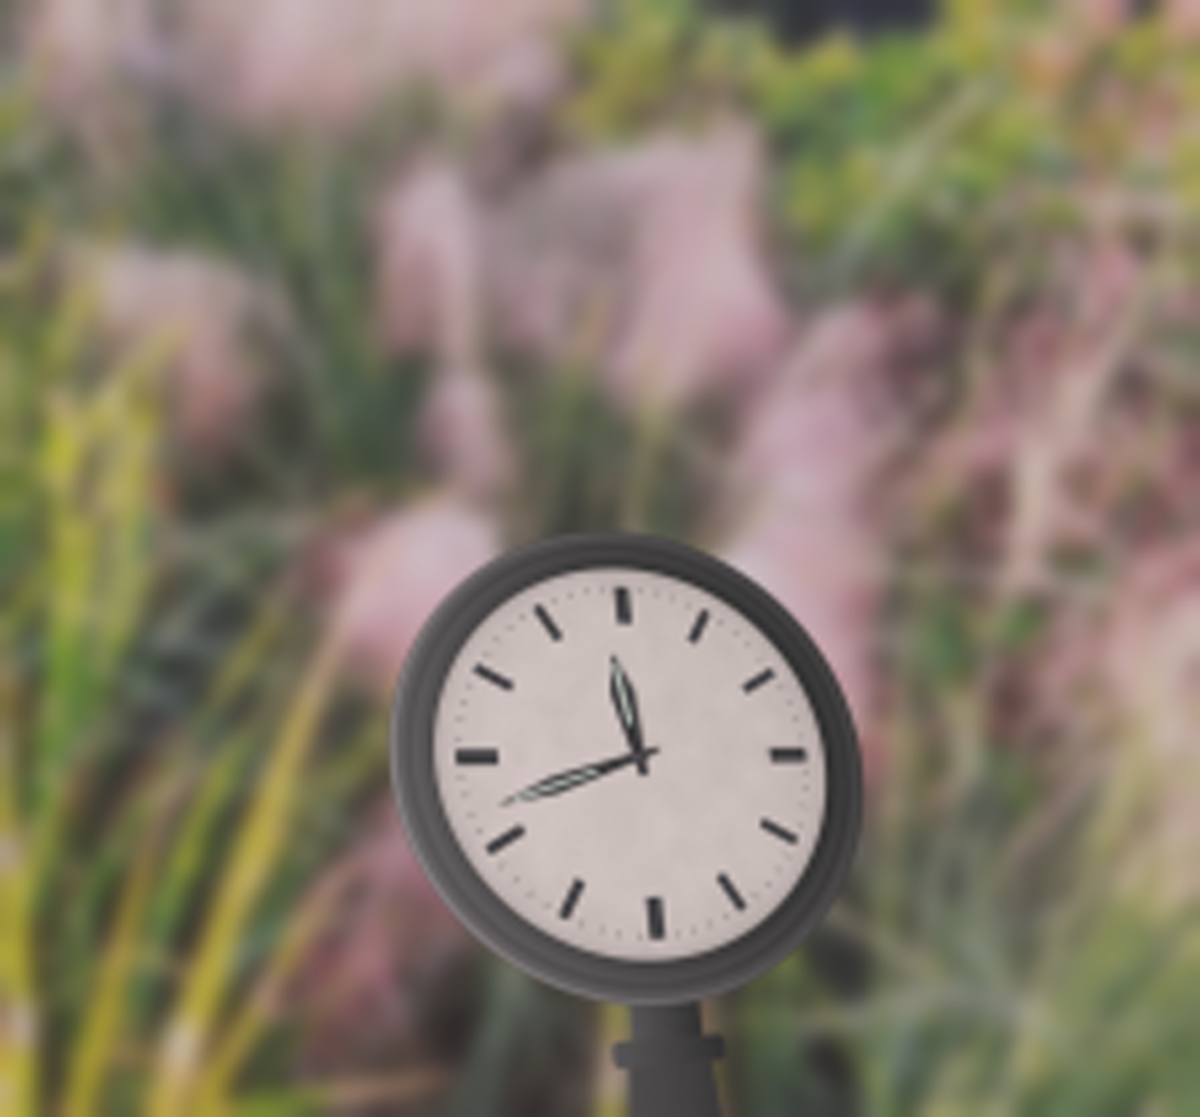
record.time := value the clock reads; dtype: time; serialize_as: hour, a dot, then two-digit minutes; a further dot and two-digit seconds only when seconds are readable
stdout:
11.42
